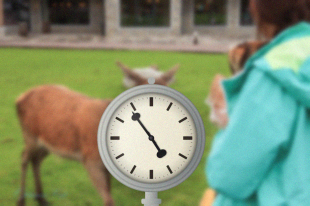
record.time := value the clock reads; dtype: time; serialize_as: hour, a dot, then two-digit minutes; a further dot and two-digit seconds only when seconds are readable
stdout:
4.54
